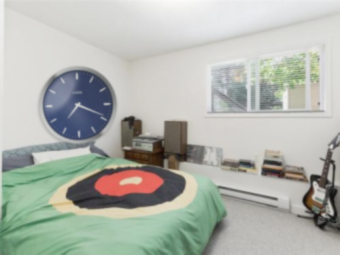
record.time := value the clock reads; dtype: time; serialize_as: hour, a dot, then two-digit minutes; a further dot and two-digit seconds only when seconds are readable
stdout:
7.19
